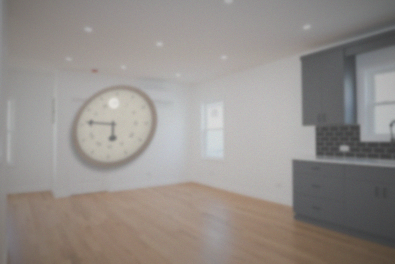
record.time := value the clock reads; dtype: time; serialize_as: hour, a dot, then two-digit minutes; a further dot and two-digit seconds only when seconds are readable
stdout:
5.46
